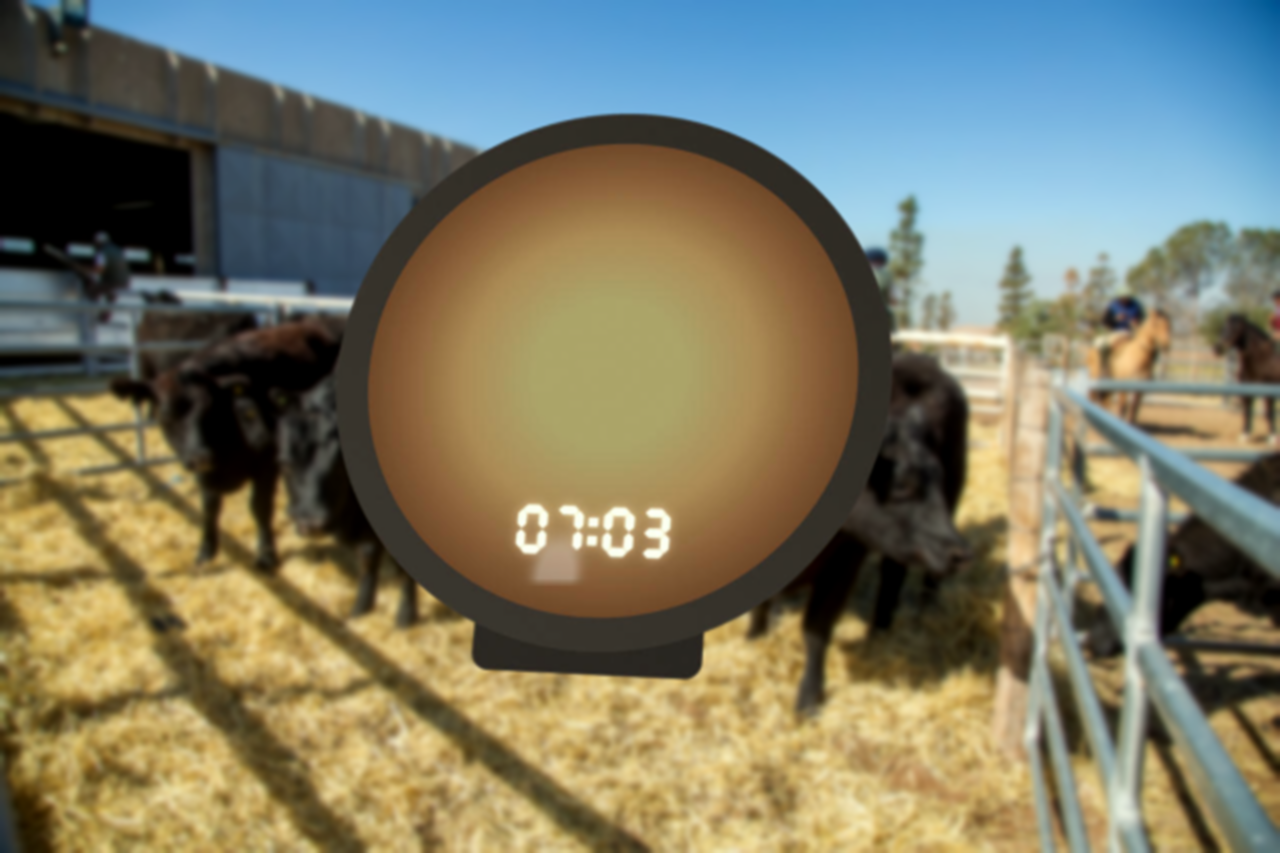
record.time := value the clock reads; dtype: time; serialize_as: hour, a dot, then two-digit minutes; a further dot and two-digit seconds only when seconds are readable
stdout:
7.03
